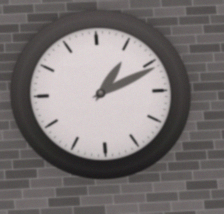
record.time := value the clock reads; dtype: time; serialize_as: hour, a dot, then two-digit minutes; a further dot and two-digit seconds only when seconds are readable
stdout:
1.11
